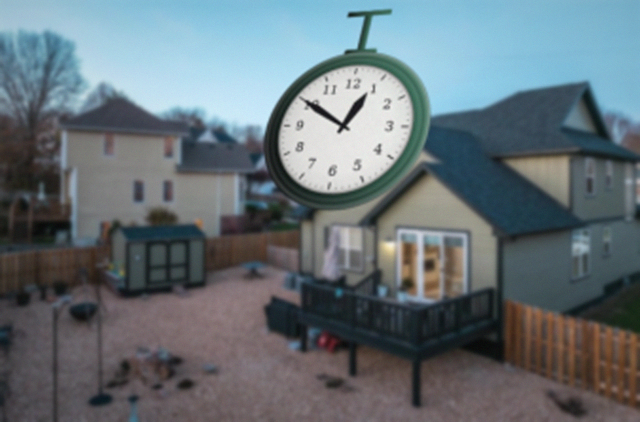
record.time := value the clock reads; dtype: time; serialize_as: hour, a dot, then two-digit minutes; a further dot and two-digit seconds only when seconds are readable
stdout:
12.50
